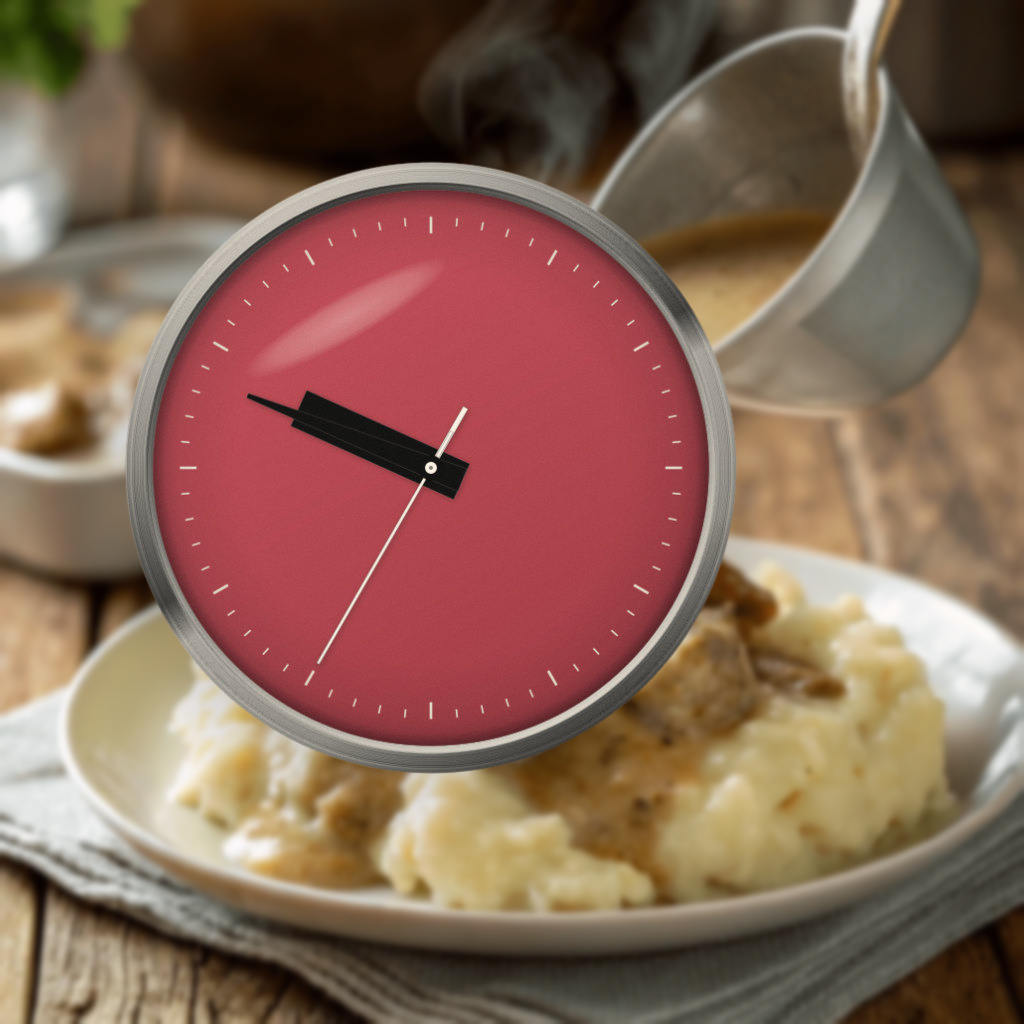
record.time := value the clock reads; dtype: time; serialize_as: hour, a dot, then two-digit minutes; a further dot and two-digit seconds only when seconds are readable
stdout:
9.48.35
